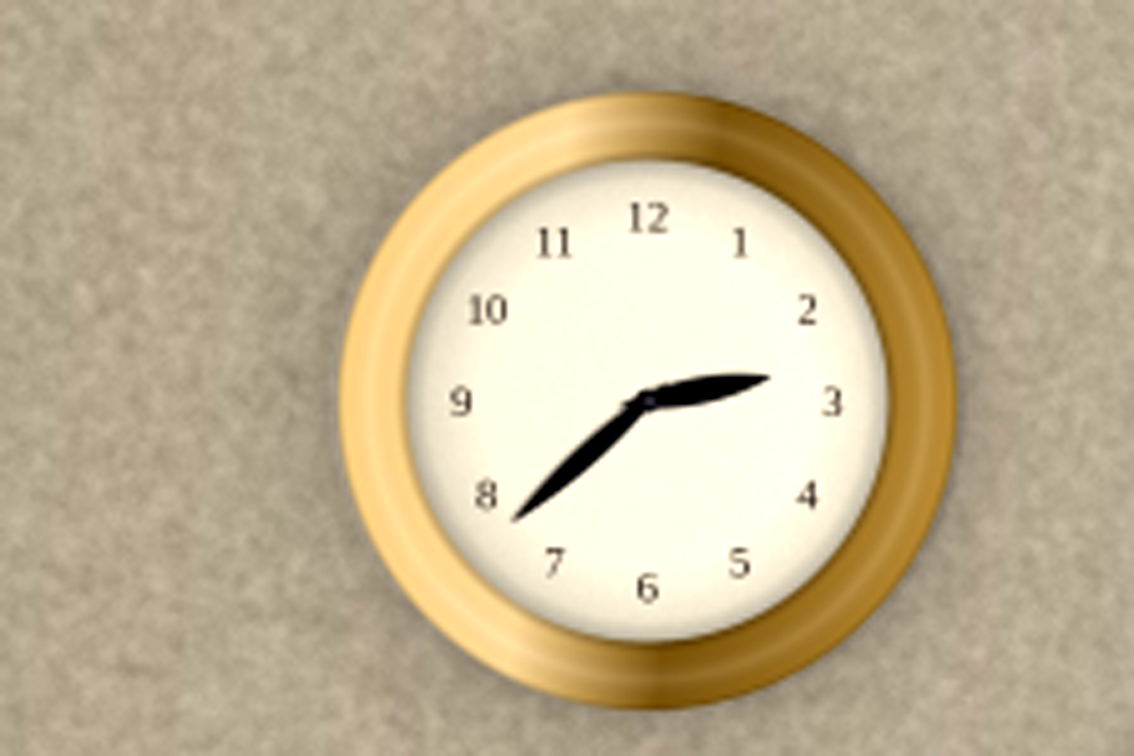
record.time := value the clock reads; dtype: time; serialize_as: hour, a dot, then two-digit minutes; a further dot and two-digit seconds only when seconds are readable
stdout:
2.38
